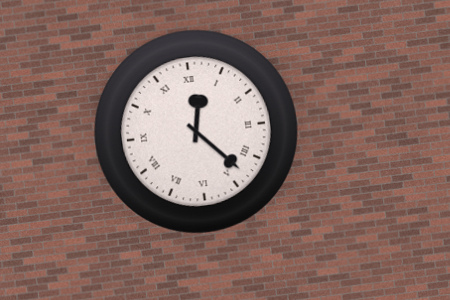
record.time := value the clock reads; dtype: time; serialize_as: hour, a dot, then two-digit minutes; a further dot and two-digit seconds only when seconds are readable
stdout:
12.23
